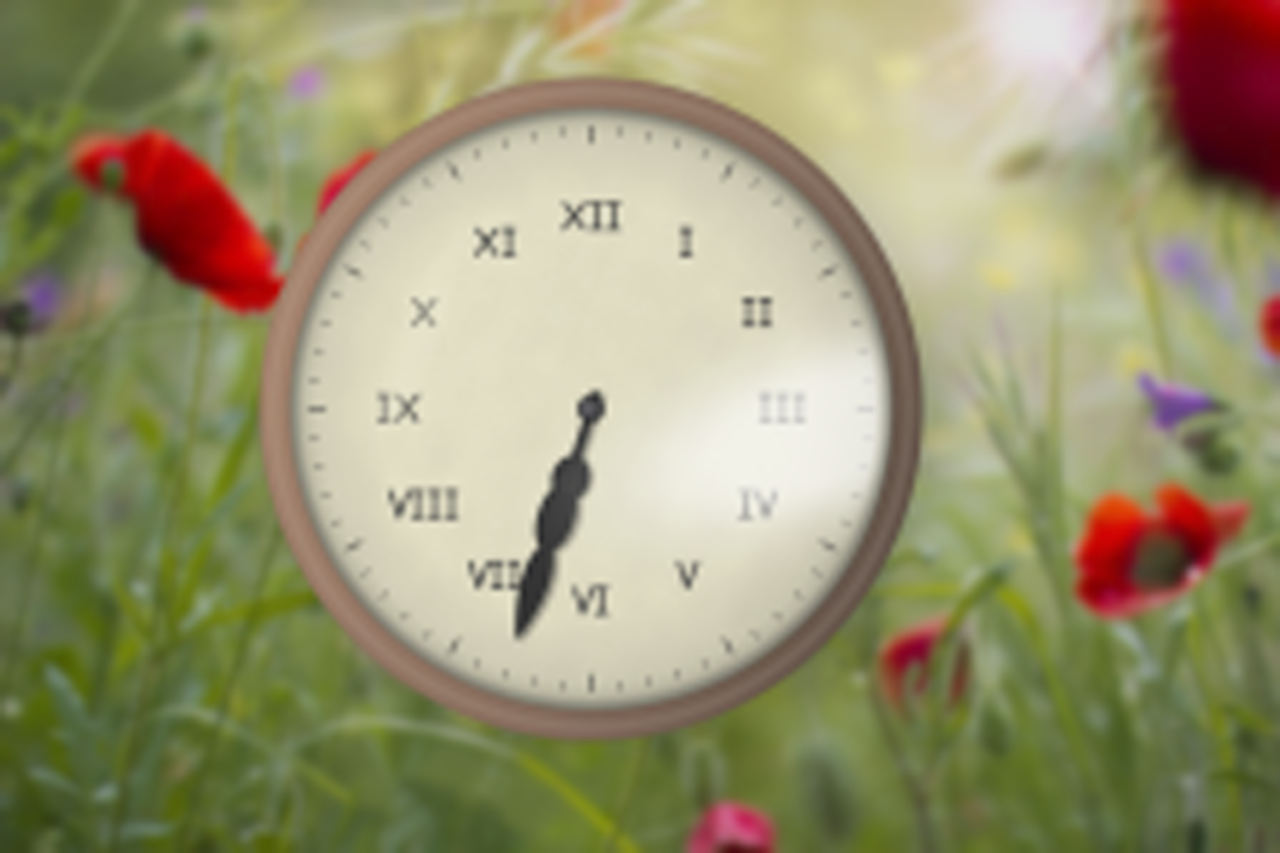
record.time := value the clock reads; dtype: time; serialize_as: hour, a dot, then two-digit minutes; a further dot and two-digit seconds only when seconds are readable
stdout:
6.33
